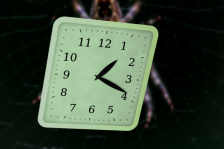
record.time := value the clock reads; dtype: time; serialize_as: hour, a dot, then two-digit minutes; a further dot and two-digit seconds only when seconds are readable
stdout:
1.19
